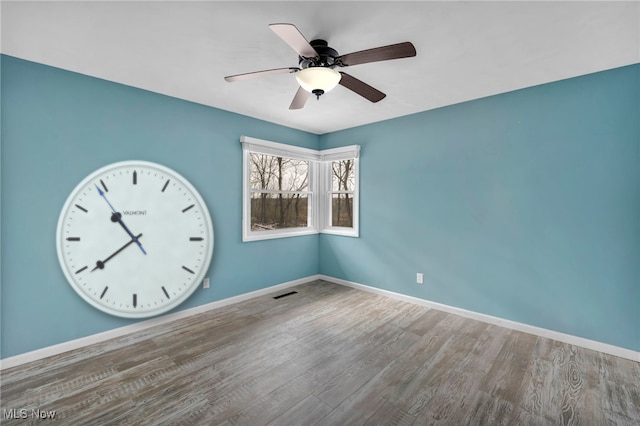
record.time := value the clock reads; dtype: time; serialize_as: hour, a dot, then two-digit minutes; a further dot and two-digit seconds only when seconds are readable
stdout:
10.38.54
